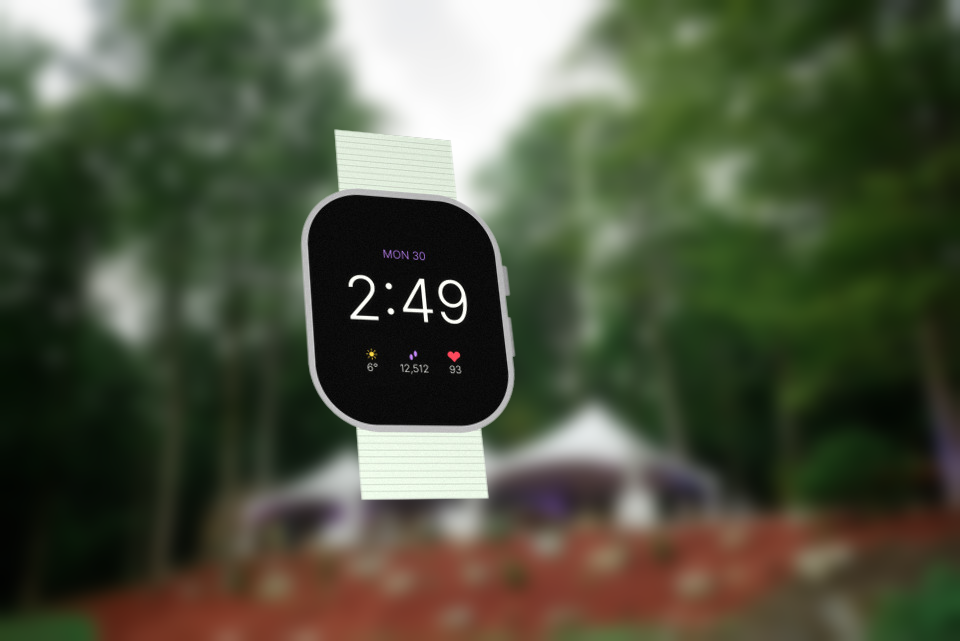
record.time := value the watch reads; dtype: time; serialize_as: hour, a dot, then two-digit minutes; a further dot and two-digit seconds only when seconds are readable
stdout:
2.49
